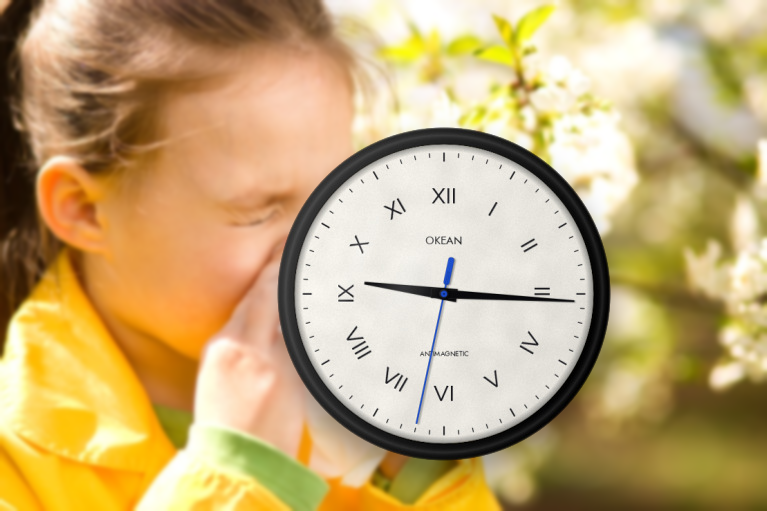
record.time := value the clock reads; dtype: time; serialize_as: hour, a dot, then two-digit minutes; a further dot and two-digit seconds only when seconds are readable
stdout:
9.15.32
